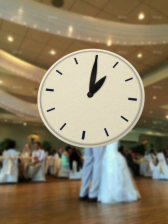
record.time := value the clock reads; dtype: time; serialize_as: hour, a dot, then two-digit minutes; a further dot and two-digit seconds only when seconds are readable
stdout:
1.00
